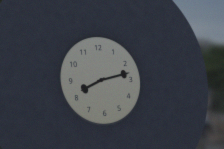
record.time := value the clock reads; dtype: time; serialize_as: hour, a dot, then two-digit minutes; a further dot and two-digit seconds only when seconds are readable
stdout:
8.13
